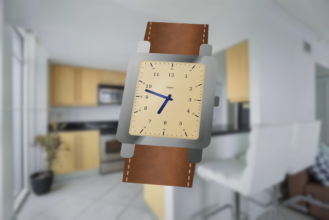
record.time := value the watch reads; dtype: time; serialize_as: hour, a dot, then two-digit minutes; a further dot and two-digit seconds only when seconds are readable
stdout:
6.48
